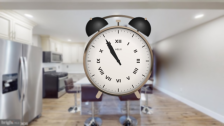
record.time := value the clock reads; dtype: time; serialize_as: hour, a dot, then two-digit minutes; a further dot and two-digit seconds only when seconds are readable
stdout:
10.55
